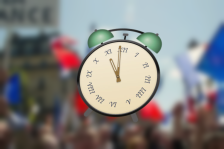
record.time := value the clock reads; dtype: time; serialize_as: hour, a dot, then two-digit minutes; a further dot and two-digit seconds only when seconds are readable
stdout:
10.59
